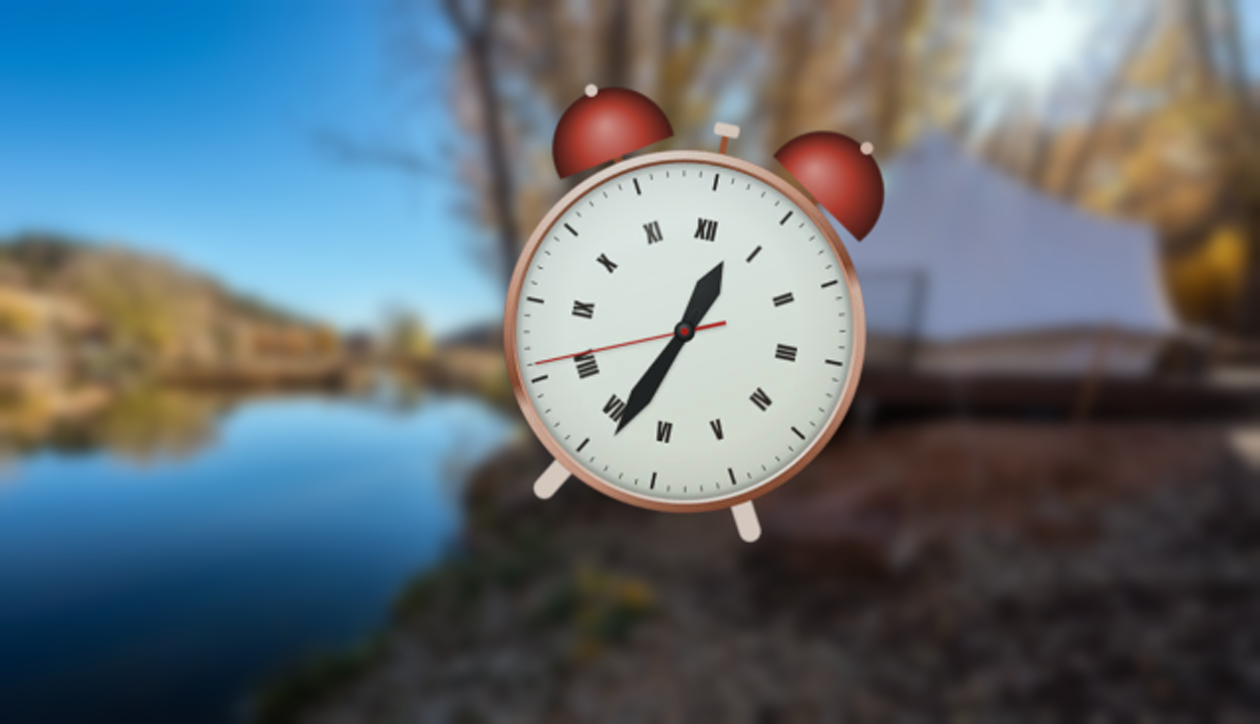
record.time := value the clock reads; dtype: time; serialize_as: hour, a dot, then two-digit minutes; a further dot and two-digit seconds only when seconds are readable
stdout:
12.33.41
